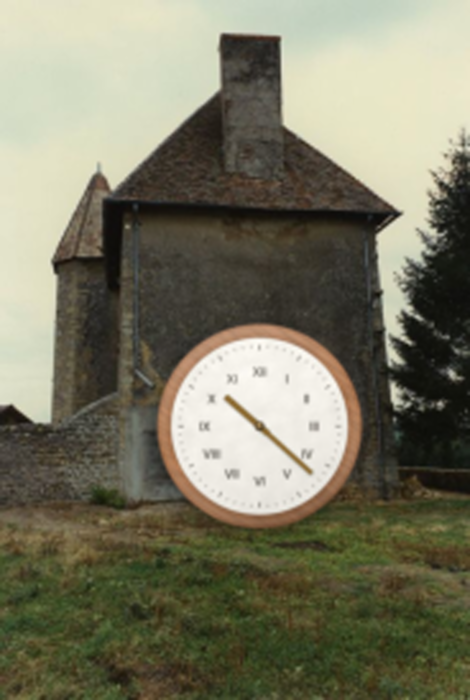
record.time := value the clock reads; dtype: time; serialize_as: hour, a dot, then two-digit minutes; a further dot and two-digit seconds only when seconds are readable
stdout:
10.22
